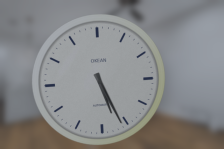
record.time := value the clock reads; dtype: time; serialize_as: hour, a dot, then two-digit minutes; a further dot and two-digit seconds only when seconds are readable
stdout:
5.26
